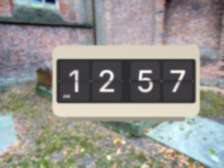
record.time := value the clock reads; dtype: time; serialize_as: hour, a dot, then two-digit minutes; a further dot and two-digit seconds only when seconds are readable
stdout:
12.57
